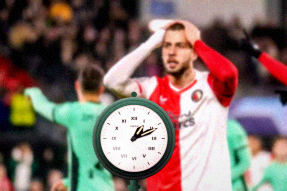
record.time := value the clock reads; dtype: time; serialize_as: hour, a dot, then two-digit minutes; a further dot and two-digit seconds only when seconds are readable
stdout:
1.11
